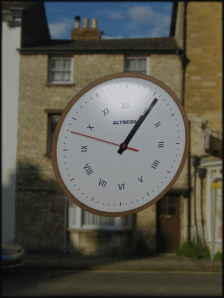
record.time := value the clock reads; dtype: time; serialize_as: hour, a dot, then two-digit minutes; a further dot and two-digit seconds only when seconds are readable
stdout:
1.05.48
